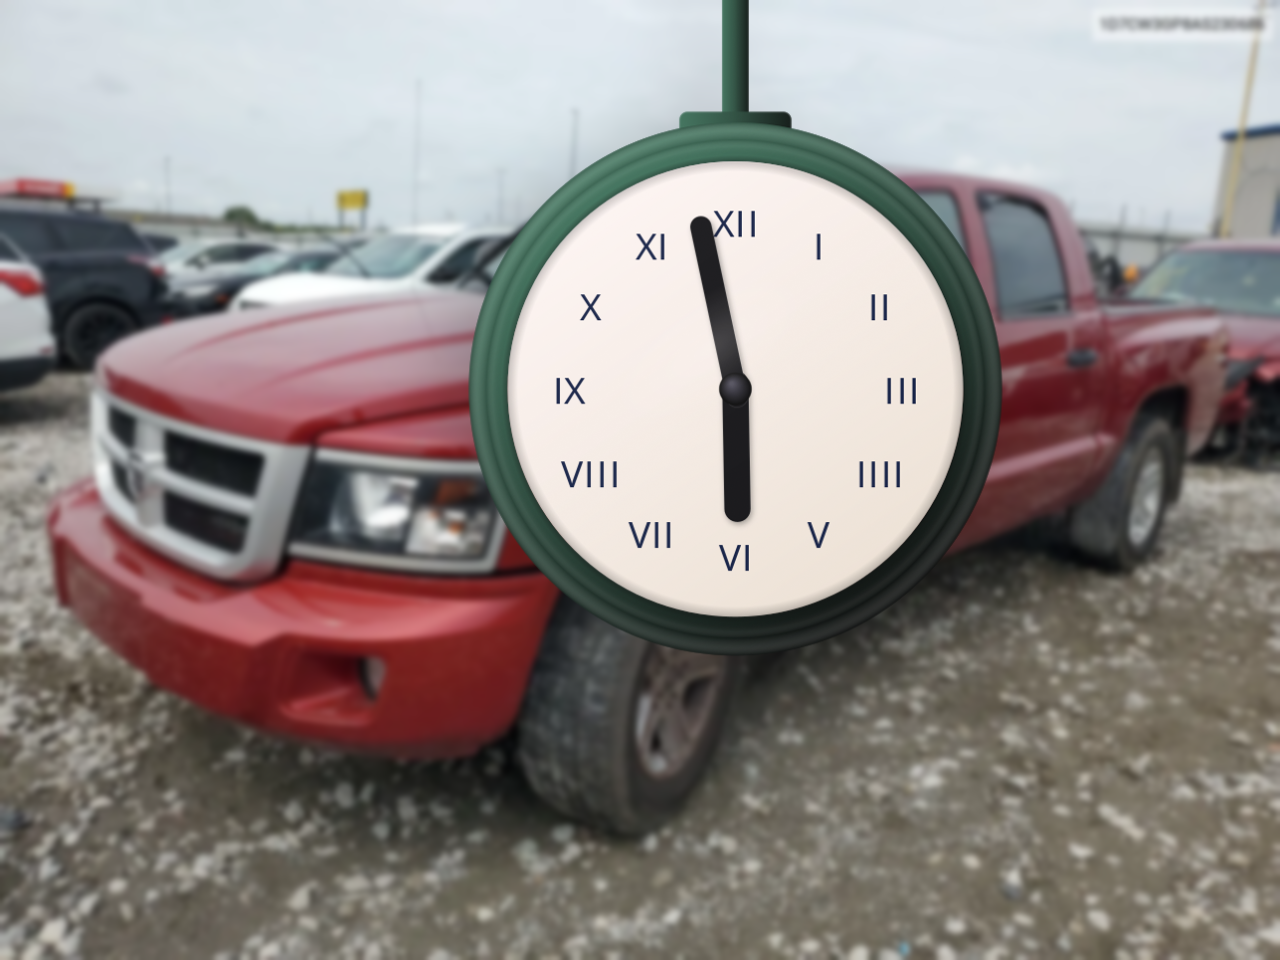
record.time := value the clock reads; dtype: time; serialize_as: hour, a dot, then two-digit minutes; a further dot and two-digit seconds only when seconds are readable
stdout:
5.58
